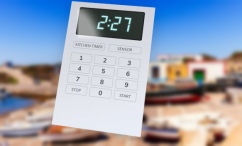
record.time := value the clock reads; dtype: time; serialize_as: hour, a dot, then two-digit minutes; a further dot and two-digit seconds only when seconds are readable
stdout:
2.27
